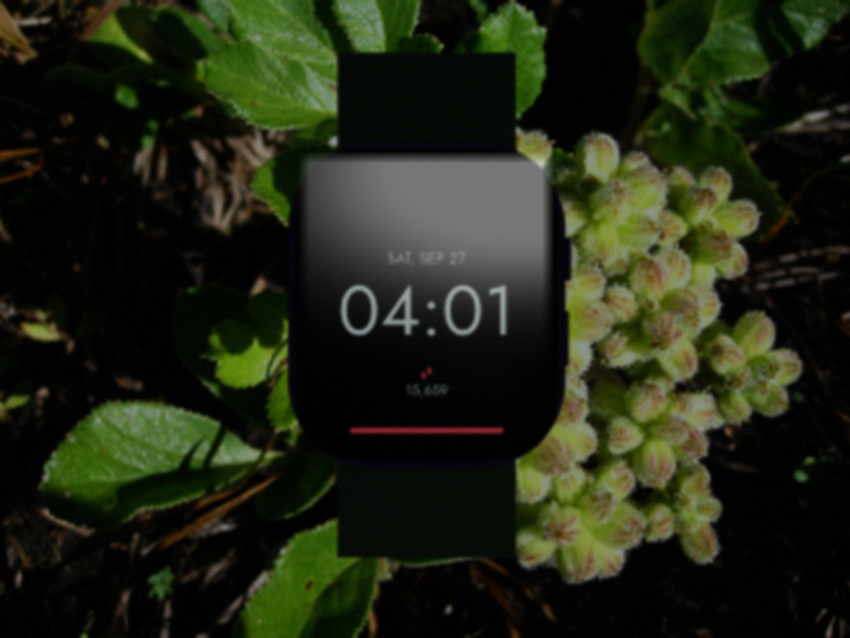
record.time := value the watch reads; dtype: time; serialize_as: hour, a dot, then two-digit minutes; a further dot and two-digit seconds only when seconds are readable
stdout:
4.01
